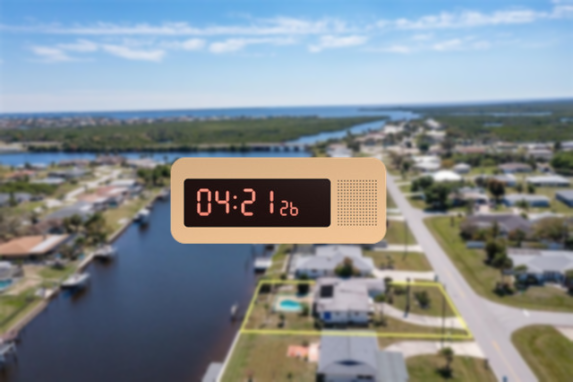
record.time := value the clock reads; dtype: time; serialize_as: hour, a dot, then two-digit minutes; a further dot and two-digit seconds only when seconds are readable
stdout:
4.21.26
